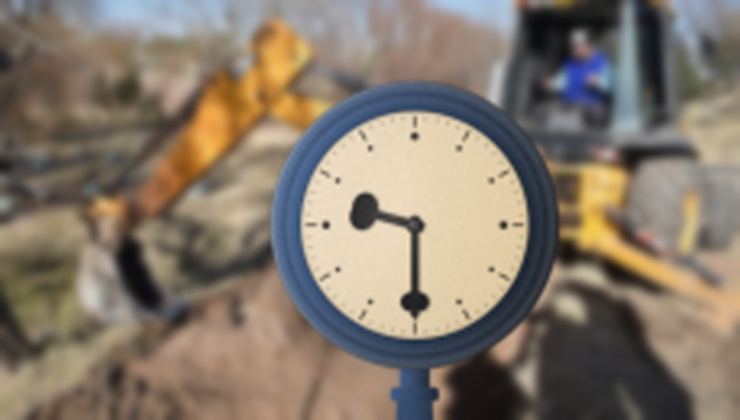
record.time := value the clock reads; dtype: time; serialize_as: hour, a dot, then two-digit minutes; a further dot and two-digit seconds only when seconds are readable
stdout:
9.30
